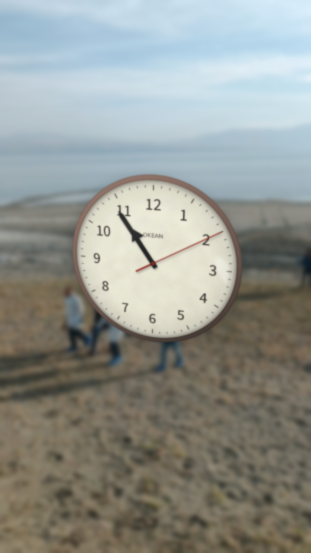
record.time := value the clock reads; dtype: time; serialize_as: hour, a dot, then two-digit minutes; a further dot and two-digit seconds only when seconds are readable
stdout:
10.54.10
